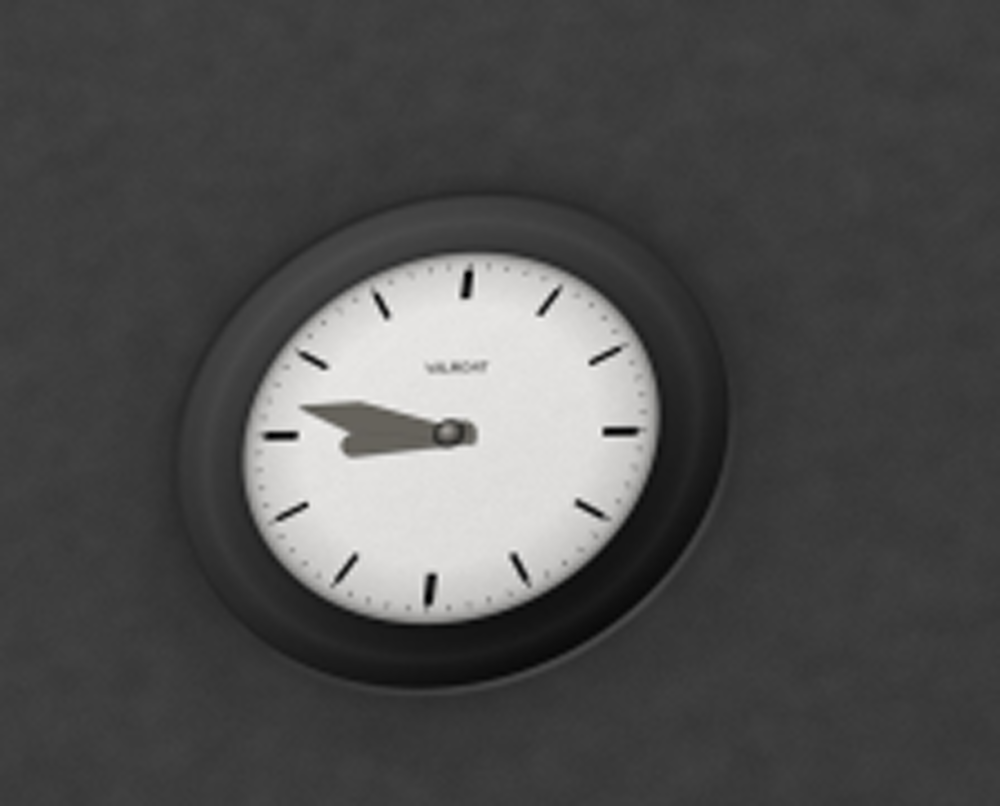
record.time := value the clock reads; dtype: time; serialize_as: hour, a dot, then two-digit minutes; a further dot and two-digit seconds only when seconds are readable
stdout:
8.47
